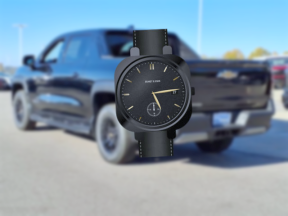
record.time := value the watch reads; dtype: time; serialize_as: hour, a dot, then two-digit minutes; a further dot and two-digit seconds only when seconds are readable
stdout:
5.14
